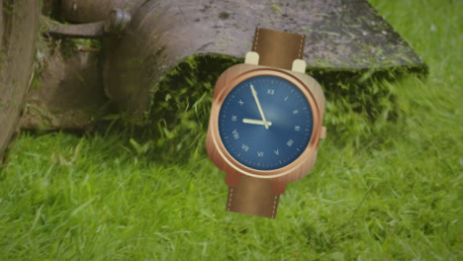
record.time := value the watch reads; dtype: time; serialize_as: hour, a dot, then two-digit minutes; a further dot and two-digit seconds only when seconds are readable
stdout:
8.55
